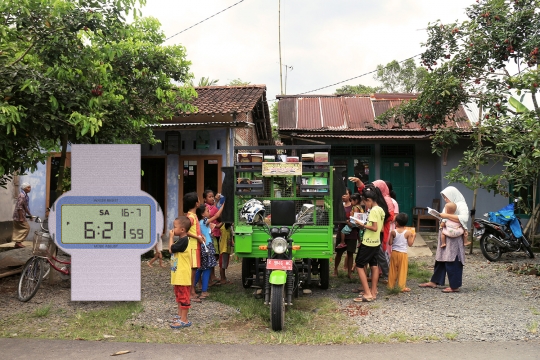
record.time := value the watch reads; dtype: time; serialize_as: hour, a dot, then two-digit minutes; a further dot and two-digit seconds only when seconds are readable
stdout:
6.21.59
